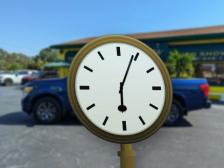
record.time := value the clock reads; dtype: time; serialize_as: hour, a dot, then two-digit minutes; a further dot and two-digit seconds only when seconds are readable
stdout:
6.04
